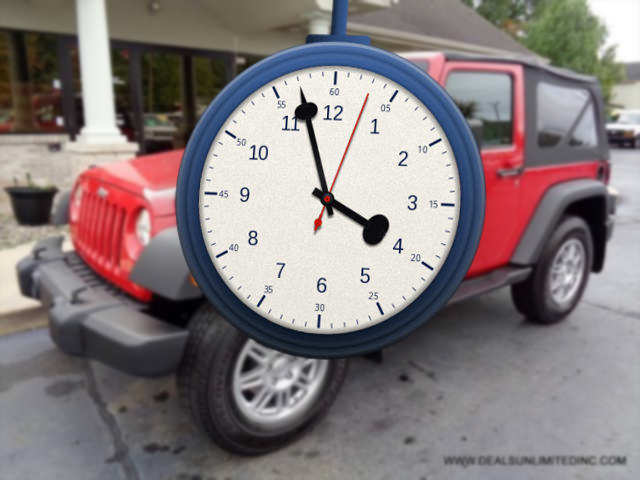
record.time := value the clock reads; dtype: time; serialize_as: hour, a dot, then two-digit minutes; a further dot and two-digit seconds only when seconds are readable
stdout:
3.57.03
